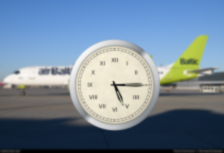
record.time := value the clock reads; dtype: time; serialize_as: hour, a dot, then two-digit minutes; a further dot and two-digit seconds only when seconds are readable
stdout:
5.15
